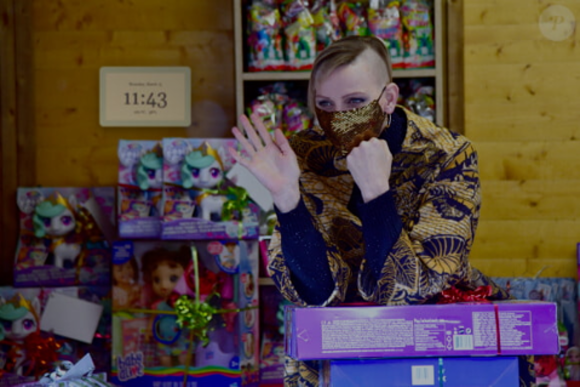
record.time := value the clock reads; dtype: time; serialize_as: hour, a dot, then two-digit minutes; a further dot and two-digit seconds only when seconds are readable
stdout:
11.43
